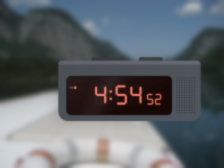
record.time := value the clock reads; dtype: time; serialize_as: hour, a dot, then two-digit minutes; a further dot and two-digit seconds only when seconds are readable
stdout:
4.54.52
